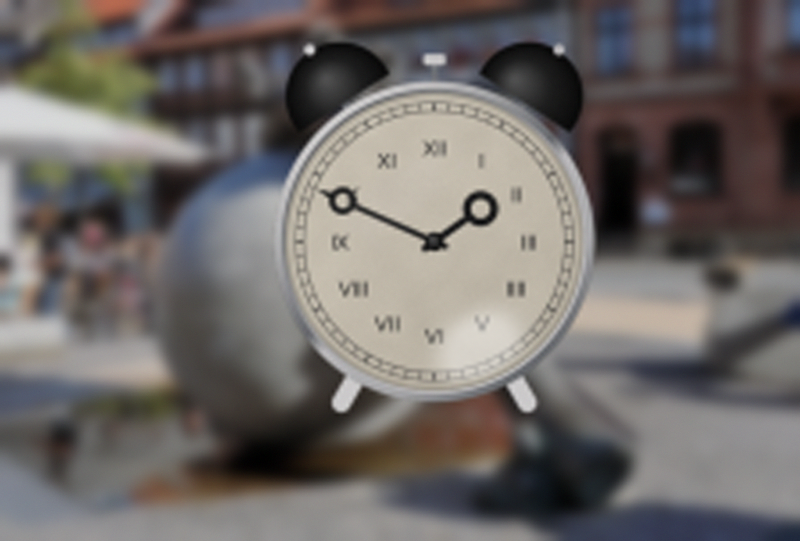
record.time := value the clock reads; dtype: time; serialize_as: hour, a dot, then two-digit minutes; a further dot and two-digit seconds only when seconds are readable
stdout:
1.49
